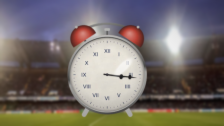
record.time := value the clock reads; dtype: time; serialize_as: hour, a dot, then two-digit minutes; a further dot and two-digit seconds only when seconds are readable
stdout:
3.16
